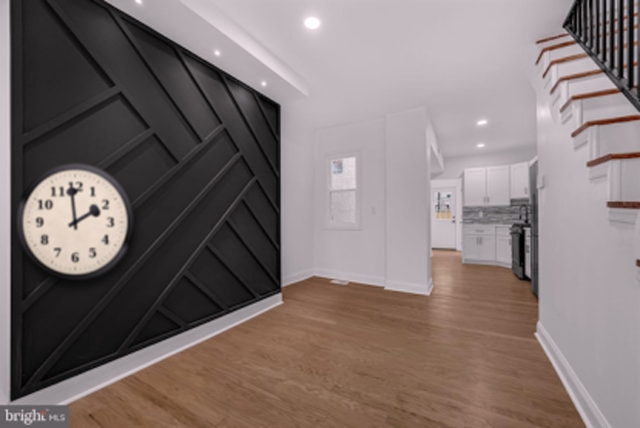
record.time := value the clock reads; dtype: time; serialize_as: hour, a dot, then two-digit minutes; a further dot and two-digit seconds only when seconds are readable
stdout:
1.59
